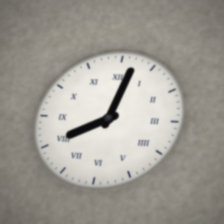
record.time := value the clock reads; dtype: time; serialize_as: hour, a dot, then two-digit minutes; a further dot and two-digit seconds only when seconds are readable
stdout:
8.02
